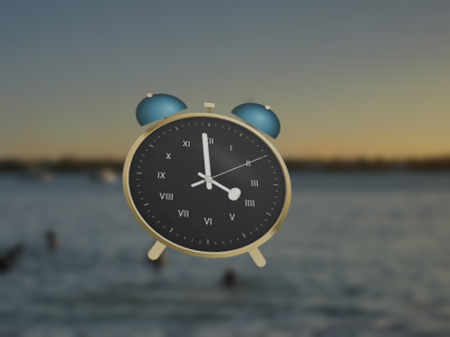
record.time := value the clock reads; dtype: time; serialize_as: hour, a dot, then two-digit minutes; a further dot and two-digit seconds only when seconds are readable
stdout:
3.59.10
